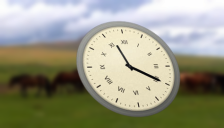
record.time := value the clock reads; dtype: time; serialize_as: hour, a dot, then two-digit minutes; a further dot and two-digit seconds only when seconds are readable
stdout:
11.20
